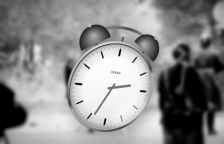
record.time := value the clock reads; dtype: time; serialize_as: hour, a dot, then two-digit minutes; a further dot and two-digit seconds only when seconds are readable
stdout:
2.34
